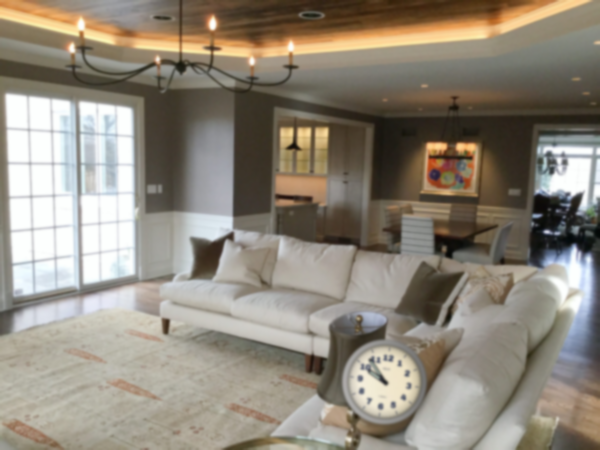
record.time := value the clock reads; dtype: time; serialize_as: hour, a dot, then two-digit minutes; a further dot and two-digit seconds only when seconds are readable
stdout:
9.53
